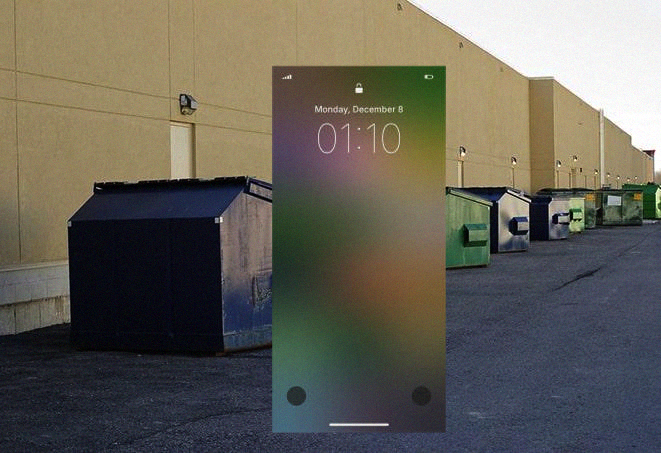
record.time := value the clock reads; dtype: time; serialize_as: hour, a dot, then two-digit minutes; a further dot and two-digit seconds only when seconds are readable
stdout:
1.10
